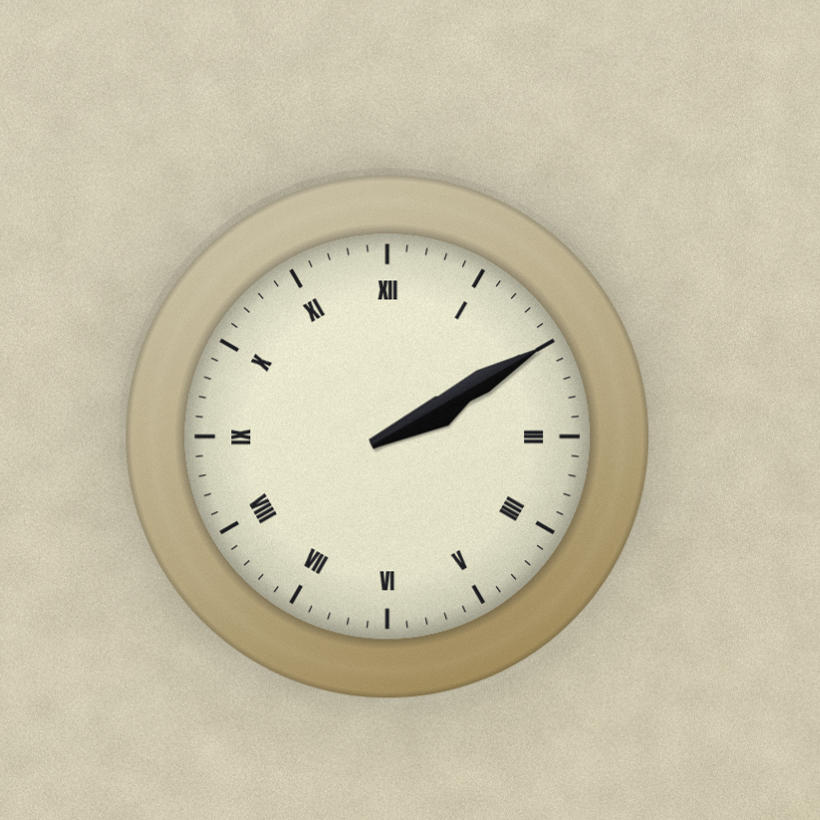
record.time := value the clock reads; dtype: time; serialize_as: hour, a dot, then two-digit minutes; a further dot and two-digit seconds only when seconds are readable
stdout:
2.10
